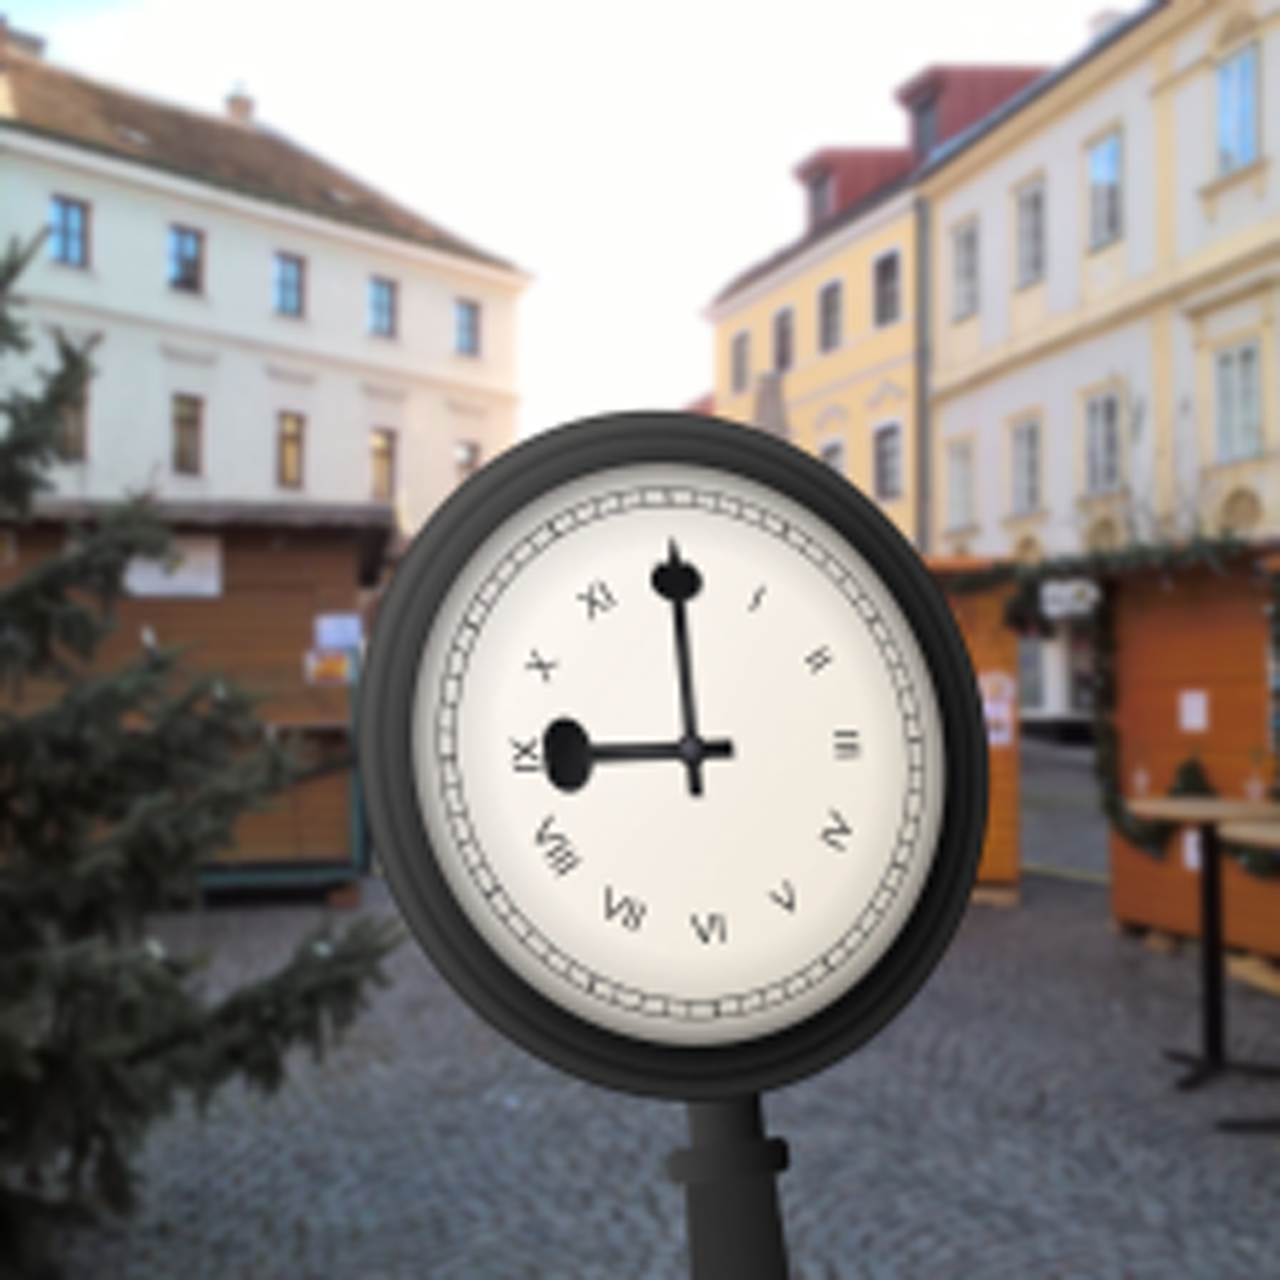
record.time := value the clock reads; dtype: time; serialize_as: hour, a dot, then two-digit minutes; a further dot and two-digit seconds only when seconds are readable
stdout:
9.00
